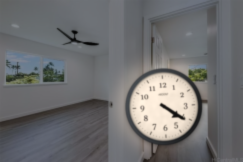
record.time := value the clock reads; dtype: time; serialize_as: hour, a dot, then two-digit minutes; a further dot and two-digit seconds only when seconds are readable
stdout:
4.21
